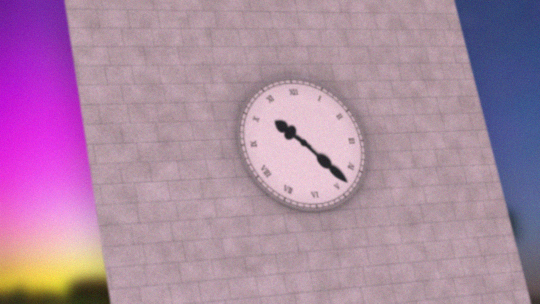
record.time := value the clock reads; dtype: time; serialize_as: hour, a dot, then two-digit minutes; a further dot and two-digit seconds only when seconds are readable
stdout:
10.23
